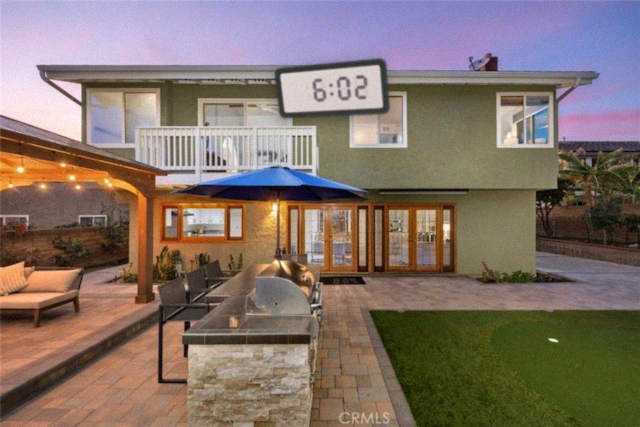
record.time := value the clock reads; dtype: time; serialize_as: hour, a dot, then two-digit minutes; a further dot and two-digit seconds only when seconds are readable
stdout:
6.02
